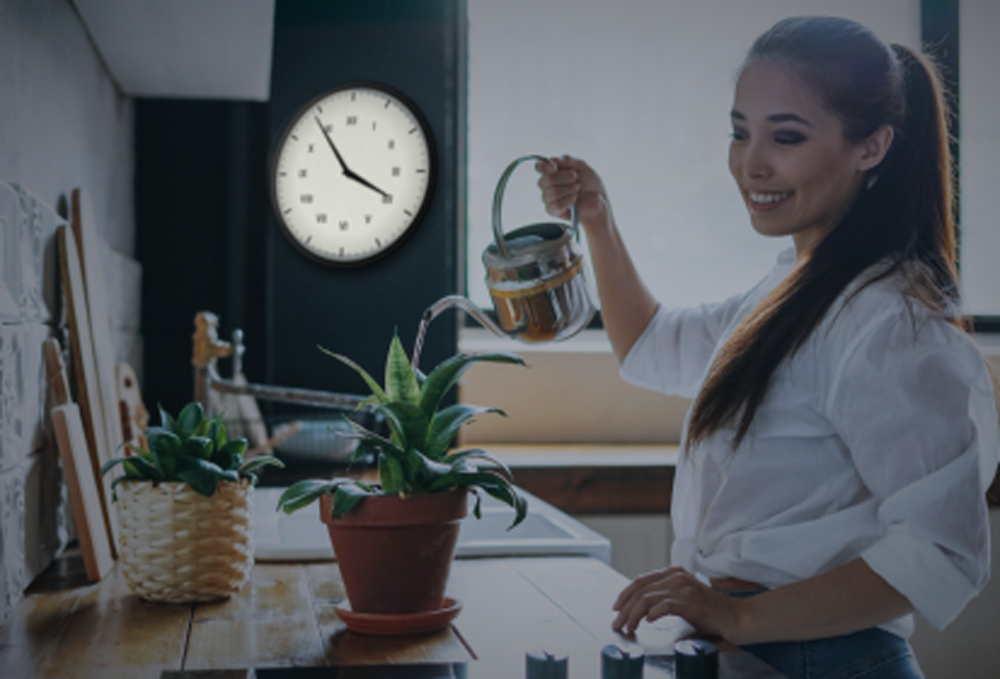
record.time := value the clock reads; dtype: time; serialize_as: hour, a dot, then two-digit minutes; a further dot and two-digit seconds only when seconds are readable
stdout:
3.54
